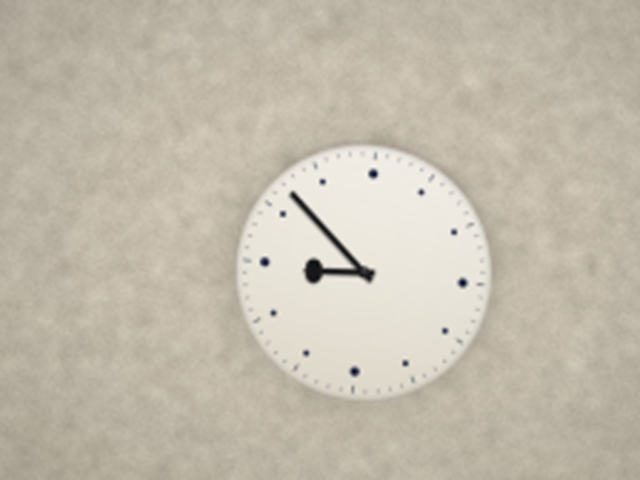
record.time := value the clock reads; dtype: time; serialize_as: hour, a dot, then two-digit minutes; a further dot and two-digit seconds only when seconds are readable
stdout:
8.52
